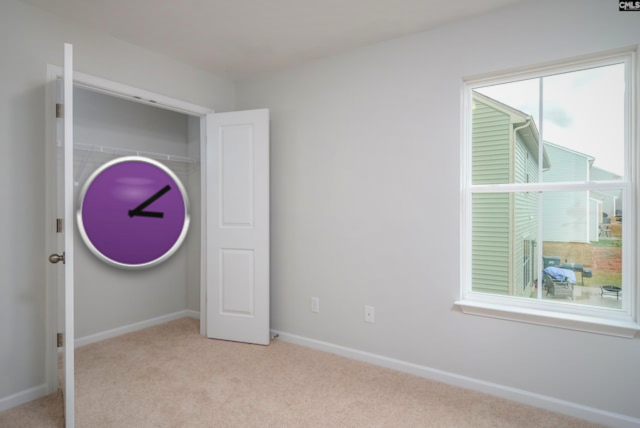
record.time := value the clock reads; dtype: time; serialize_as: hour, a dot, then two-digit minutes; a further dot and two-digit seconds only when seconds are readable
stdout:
3.09
